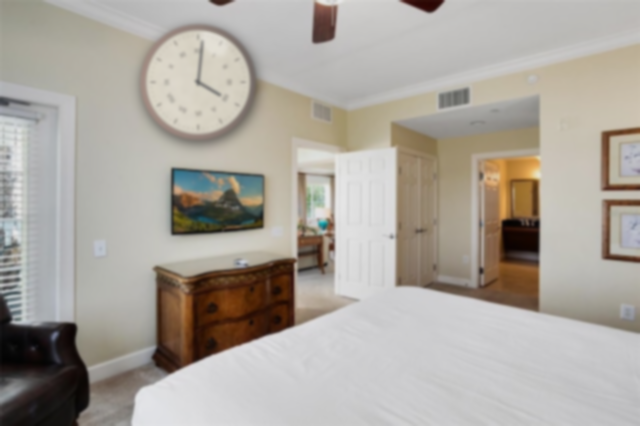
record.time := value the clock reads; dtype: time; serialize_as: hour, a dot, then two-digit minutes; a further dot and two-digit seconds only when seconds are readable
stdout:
4.01
